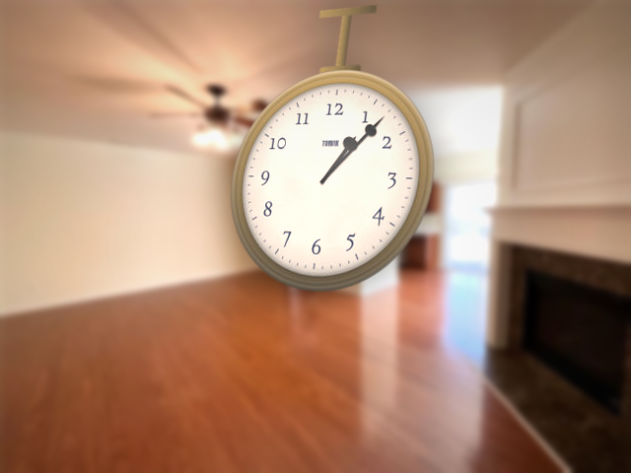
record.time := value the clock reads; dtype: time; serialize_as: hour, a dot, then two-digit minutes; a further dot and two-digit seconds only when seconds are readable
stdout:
1.07
